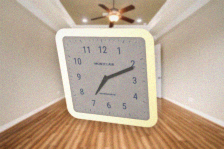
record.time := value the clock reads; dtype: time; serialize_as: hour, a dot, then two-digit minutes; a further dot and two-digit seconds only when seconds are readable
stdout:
7.11
